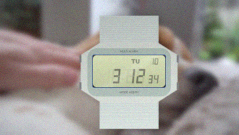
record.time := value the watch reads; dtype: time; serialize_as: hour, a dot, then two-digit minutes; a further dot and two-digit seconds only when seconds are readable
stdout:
3.12.34
